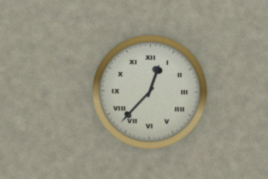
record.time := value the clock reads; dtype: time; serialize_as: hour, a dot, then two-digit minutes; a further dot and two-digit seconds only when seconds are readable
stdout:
12.37
